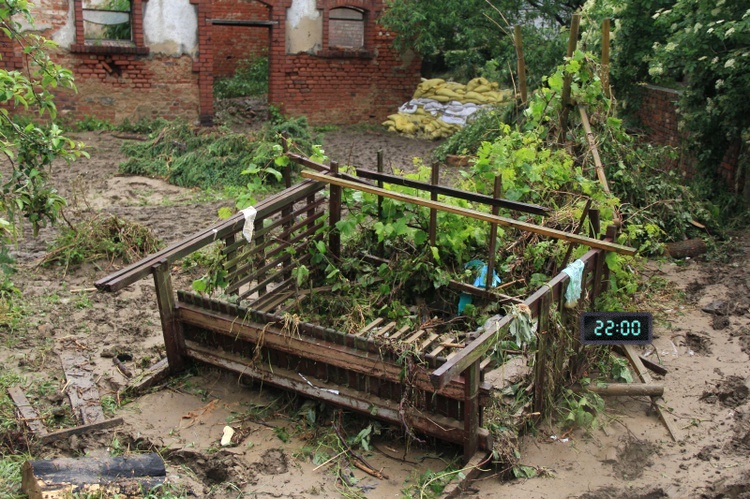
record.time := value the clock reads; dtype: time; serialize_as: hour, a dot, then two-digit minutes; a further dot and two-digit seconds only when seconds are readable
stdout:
22.00
